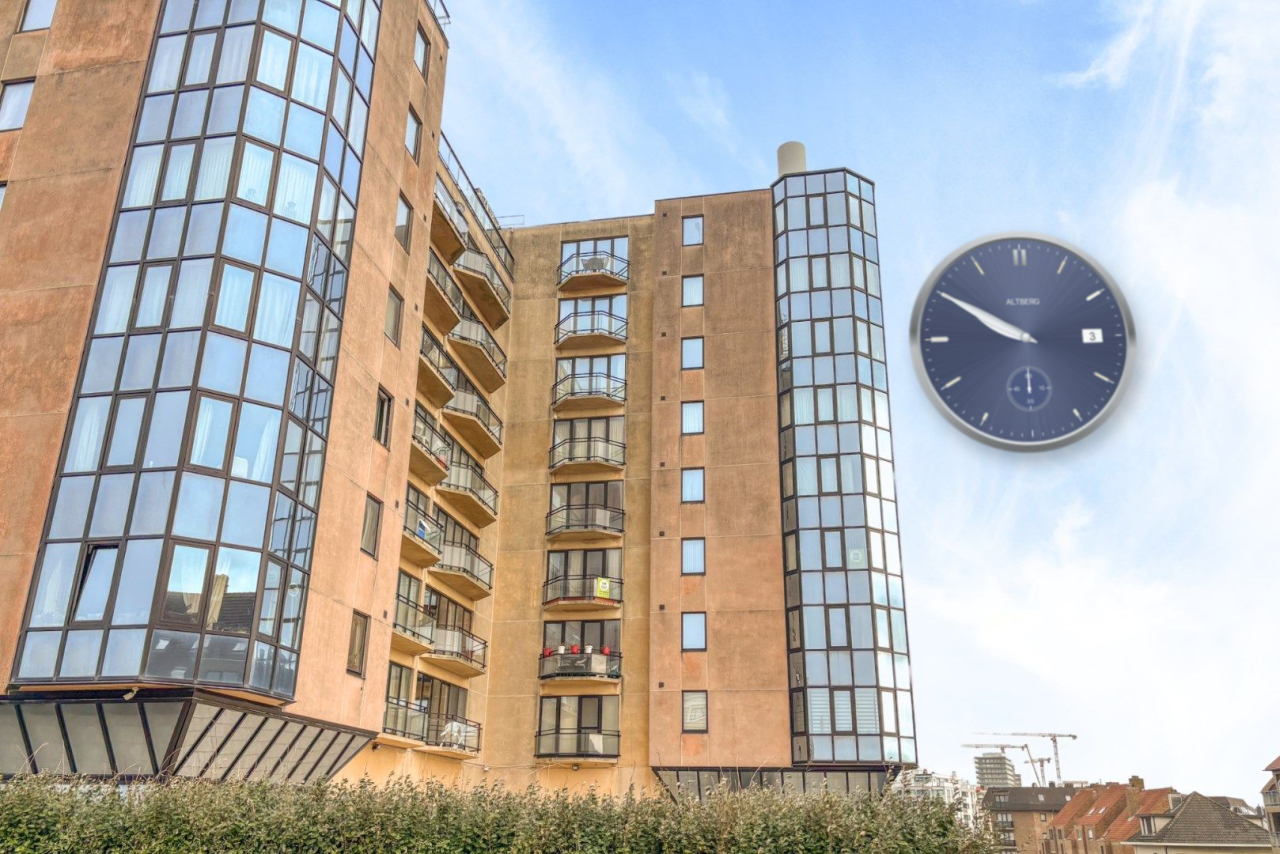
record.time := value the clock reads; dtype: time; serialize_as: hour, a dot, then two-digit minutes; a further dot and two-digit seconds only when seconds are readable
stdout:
9.50
